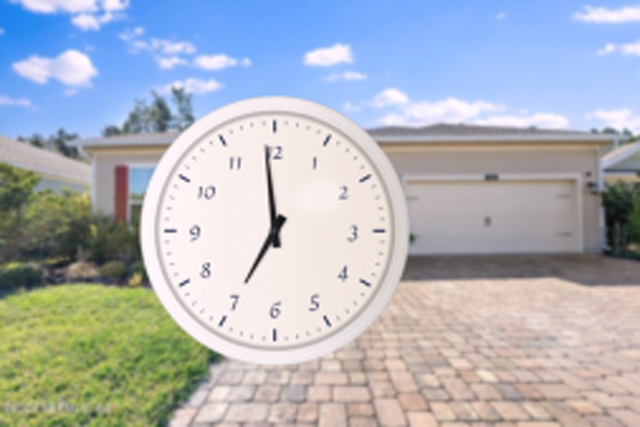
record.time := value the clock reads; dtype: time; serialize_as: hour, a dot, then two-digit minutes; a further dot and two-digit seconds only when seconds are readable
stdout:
6.59
